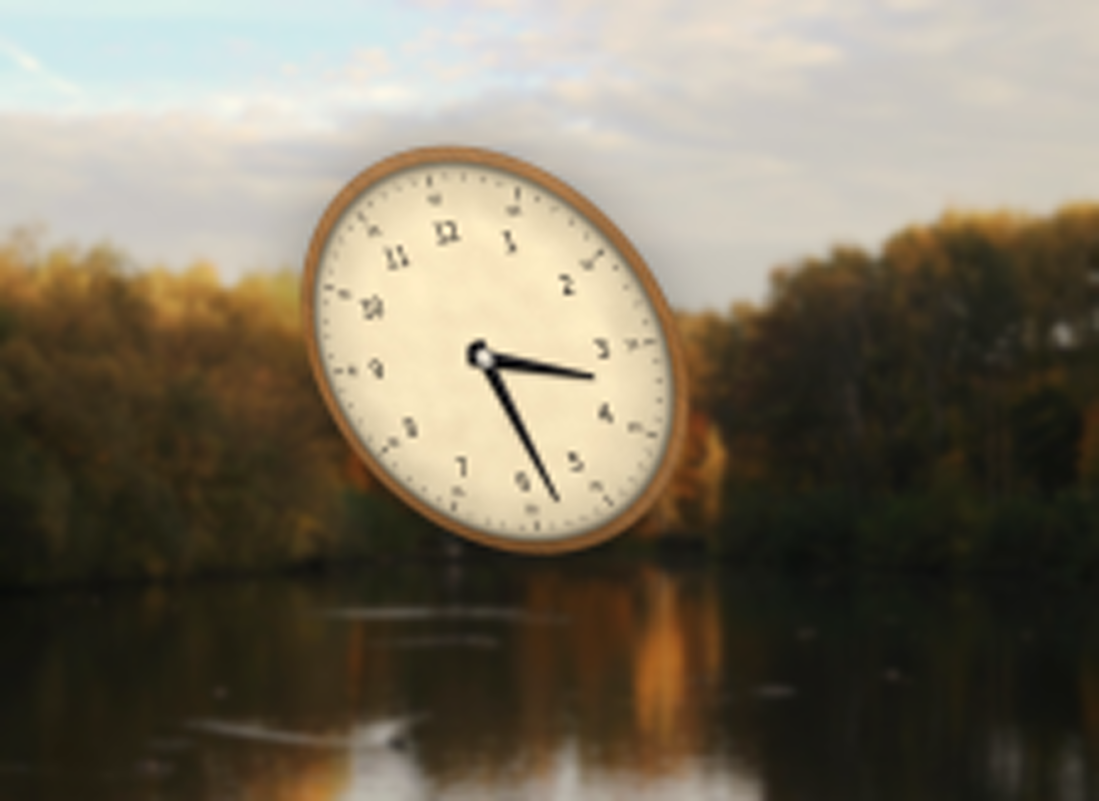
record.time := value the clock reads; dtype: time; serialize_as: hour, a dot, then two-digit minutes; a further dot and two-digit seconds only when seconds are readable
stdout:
3.28
